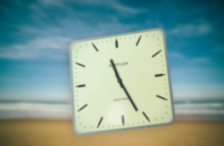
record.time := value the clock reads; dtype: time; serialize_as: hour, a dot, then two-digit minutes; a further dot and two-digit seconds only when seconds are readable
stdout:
11.26
